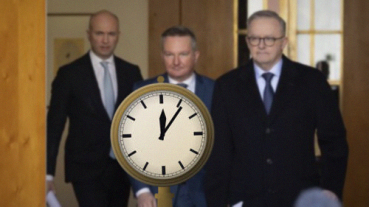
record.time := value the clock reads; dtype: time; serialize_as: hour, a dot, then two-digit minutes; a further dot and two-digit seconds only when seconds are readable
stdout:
12.06
